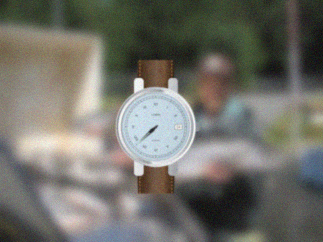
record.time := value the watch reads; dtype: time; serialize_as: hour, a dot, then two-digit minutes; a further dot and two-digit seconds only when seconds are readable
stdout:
7.38
